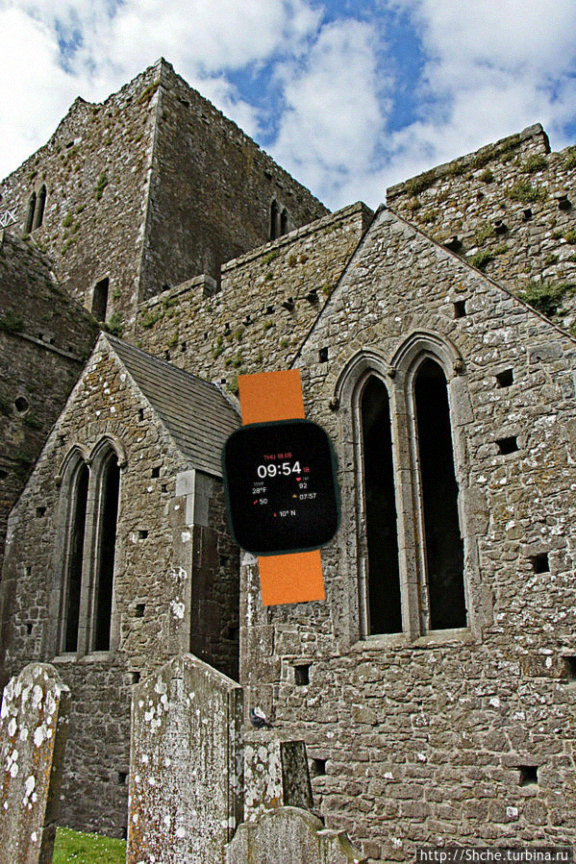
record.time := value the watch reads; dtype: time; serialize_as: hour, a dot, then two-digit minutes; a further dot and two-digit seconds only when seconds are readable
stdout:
9.54
